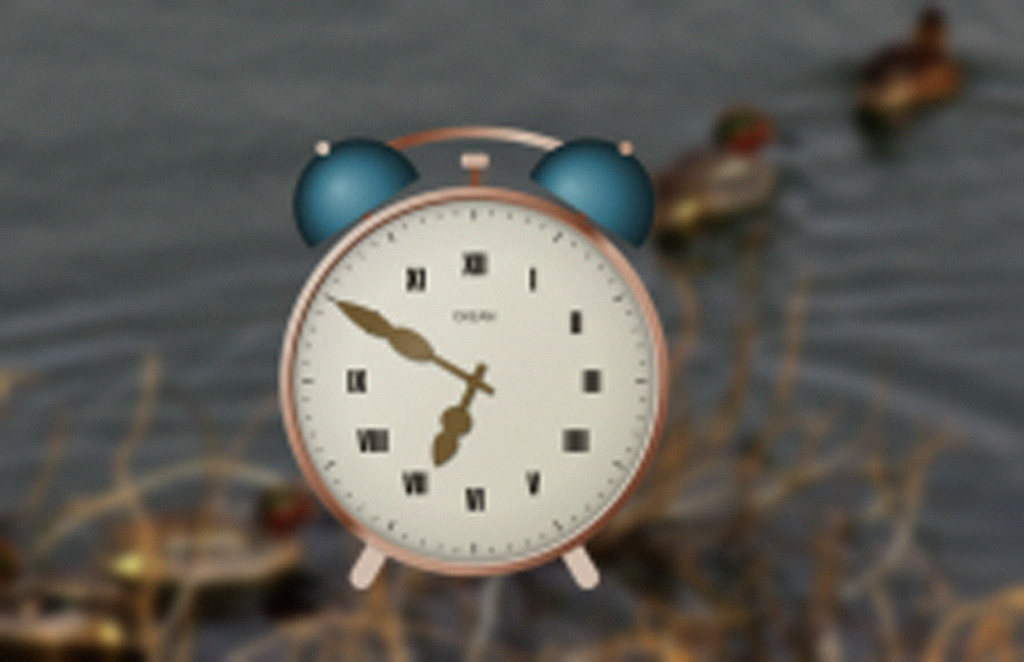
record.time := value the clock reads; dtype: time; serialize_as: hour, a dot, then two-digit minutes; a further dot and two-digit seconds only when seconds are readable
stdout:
6.50
